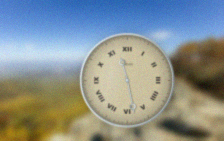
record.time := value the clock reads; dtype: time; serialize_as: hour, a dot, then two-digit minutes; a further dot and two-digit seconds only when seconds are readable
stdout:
11.28
